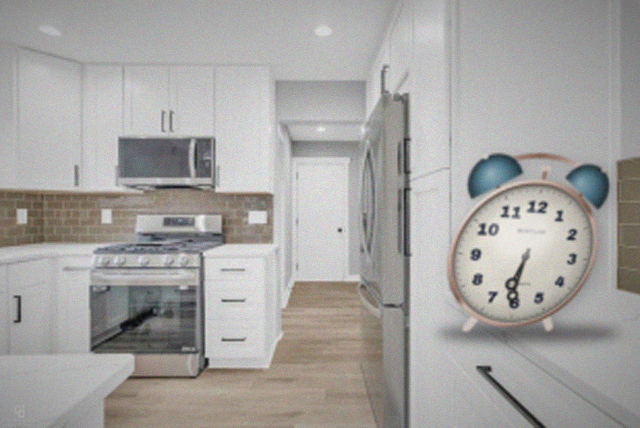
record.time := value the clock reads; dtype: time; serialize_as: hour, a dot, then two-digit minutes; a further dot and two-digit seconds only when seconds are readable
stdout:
6.31
